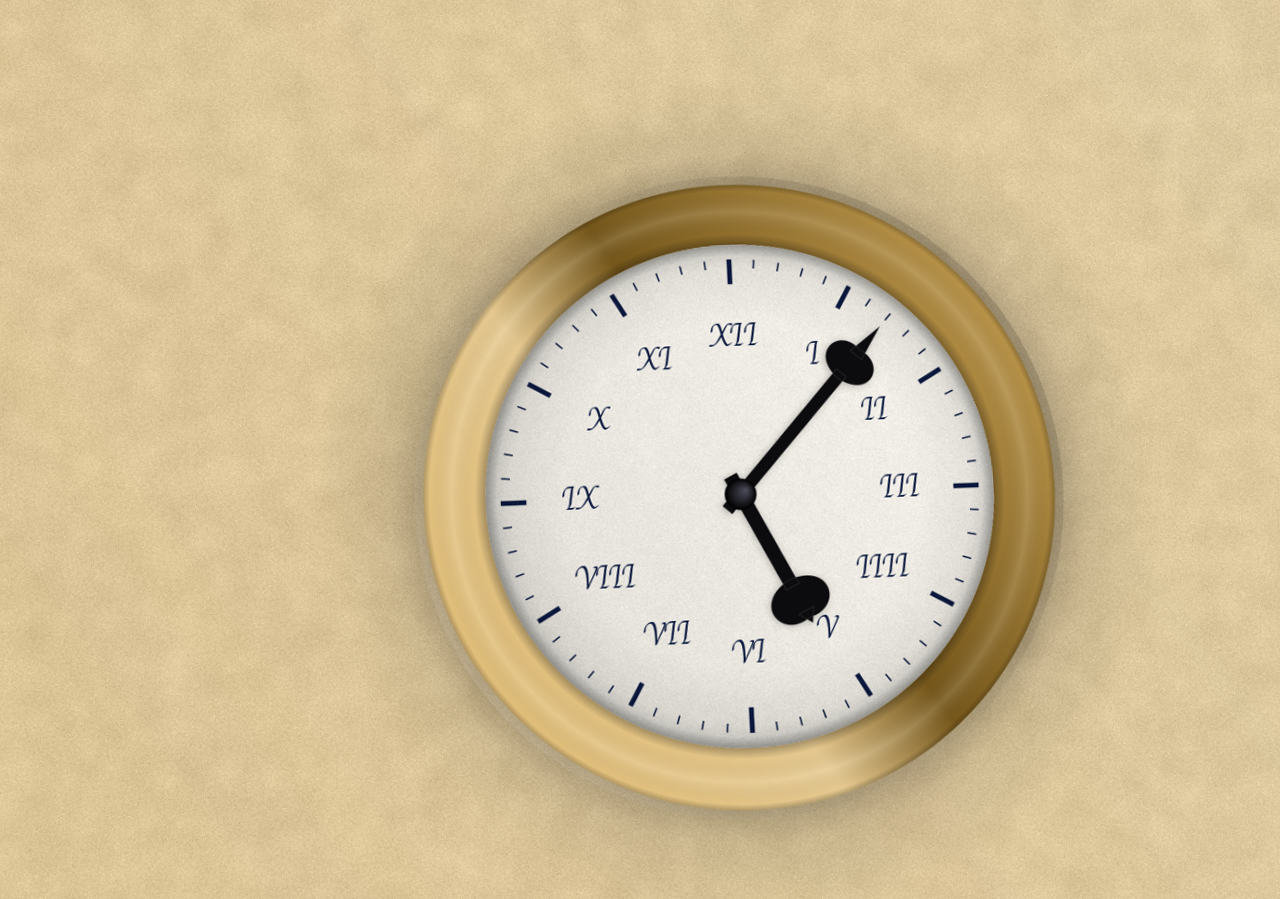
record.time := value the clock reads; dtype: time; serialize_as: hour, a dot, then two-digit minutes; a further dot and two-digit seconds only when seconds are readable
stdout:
5.07
